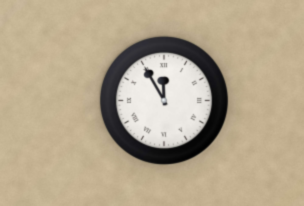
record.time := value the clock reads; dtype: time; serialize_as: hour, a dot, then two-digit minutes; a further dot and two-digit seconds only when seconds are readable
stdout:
11.55
